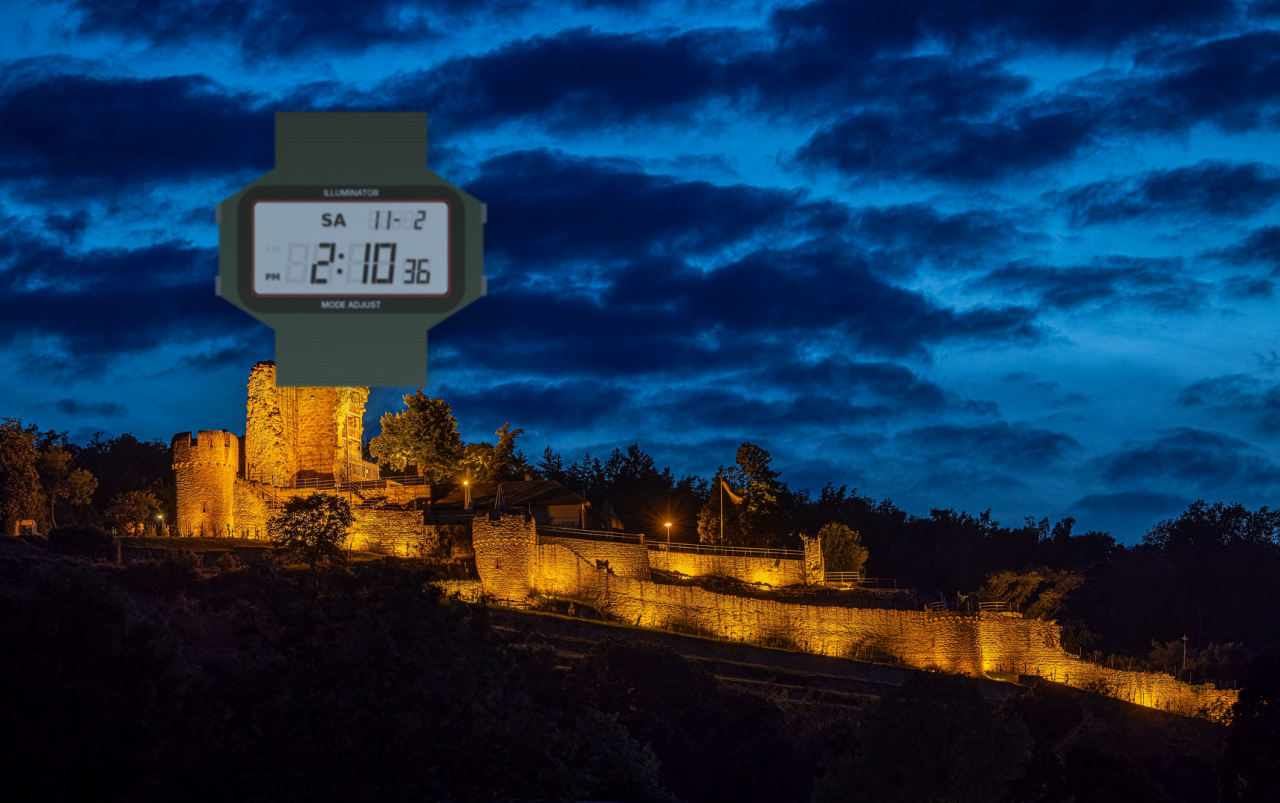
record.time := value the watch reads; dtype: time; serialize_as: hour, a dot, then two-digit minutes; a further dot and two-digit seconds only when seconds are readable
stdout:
2.10.36
